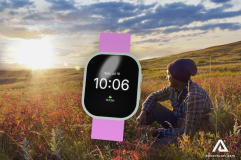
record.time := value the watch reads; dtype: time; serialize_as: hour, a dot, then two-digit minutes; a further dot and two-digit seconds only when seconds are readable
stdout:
10.06
